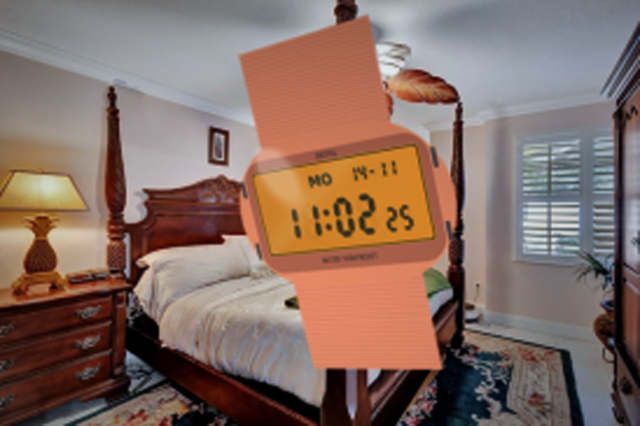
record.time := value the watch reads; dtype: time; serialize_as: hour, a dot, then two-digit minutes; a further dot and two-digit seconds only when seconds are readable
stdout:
11.02.25
